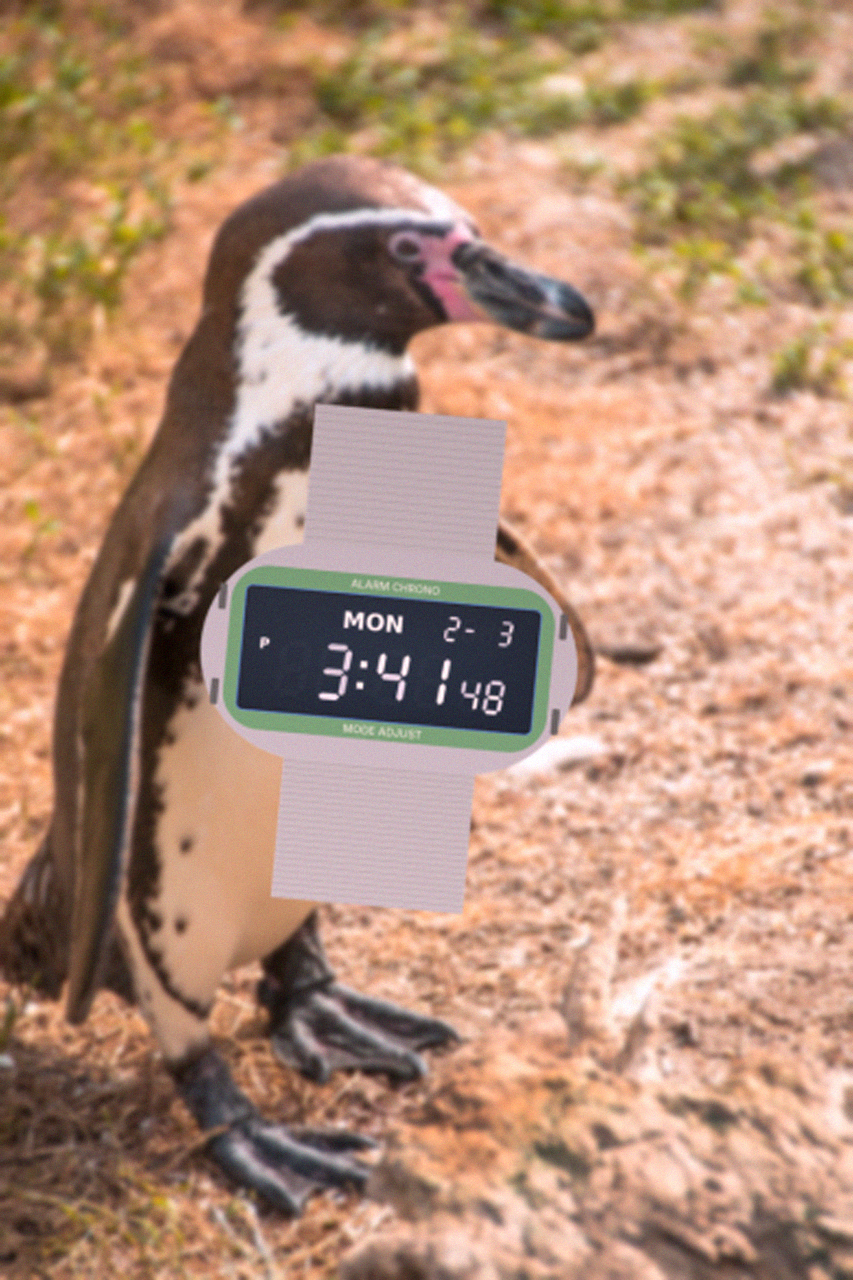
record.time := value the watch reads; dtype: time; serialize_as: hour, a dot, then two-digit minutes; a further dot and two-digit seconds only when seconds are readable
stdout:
3.41.48
